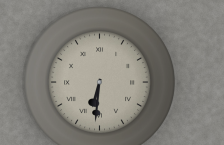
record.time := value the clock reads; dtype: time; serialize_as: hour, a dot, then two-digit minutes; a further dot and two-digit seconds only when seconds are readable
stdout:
6.31
